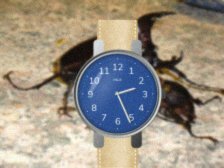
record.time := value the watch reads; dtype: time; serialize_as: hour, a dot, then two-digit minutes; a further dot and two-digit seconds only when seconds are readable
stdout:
2.26
